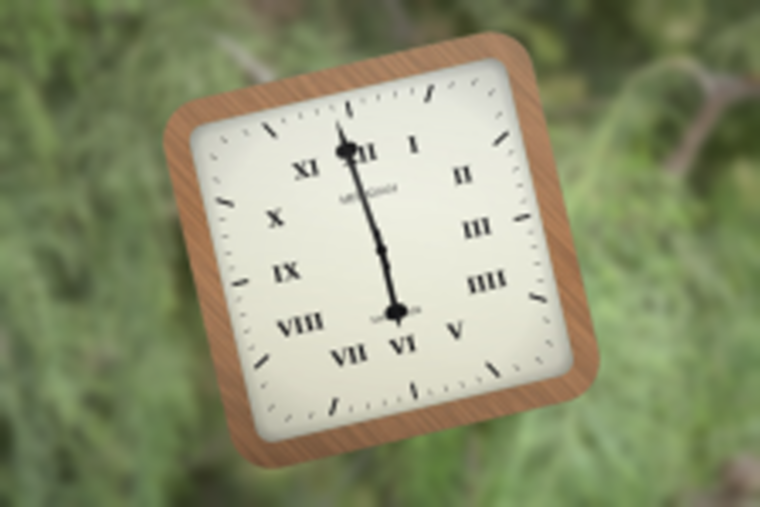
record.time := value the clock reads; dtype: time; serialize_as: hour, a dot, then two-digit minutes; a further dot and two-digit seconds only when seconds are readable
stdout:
5.59
